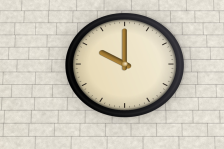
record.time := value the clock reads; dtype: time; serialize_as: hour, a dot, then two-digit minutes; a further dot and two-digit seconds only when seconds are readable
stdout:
10.00
